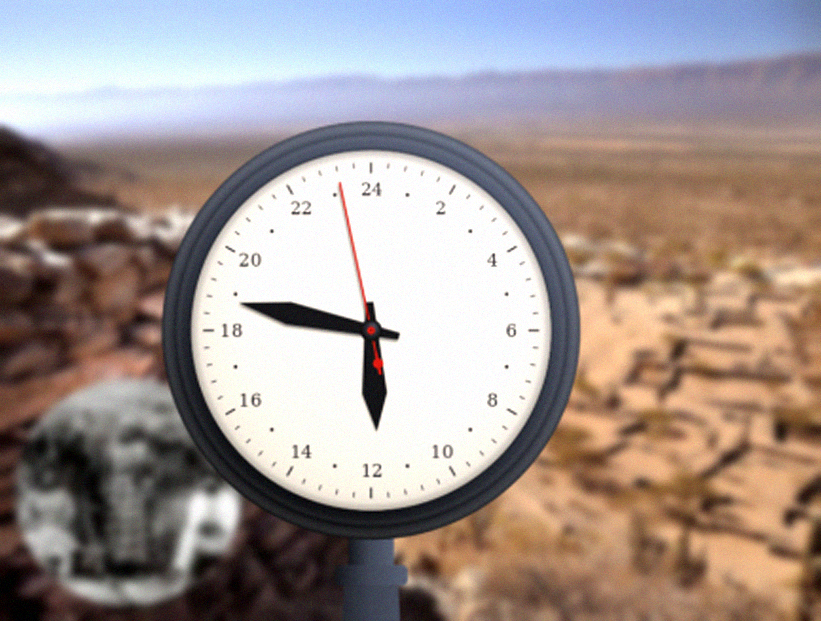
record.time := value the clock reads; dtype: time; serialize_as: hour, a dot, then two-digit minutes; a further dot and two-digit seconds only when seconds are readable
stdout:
11.46.58
